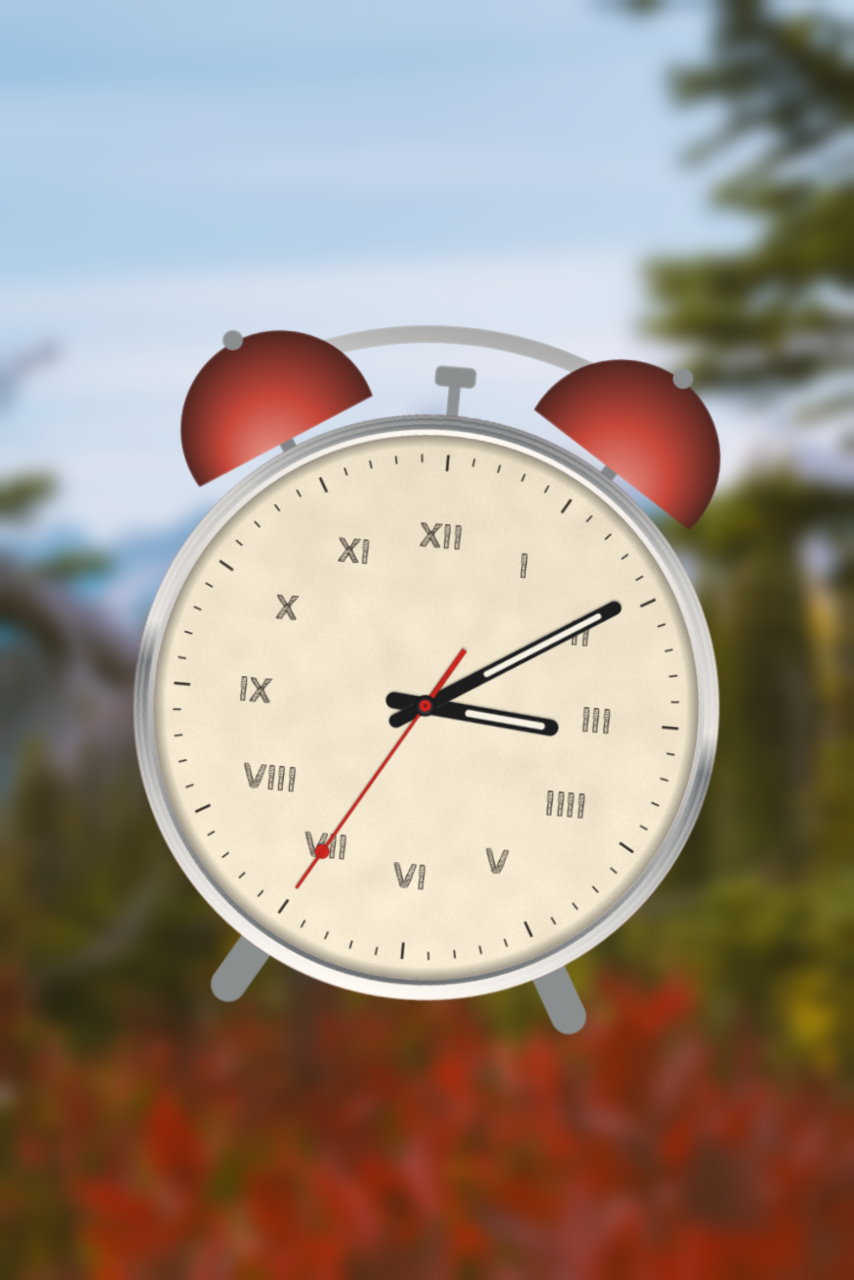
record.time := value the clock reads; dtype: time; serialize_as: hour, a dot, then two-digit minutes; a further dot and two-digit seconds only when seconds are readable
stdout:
3.09.35
